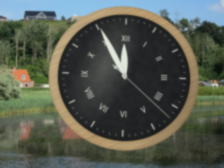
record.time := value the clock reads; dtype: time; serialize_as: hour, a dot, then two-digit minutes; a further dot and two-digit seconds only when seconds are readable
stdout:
11.55.22
